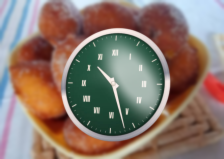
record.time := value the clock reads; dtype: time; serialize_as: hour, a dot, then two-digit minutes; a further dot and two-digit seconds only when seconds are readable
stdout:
10.27
